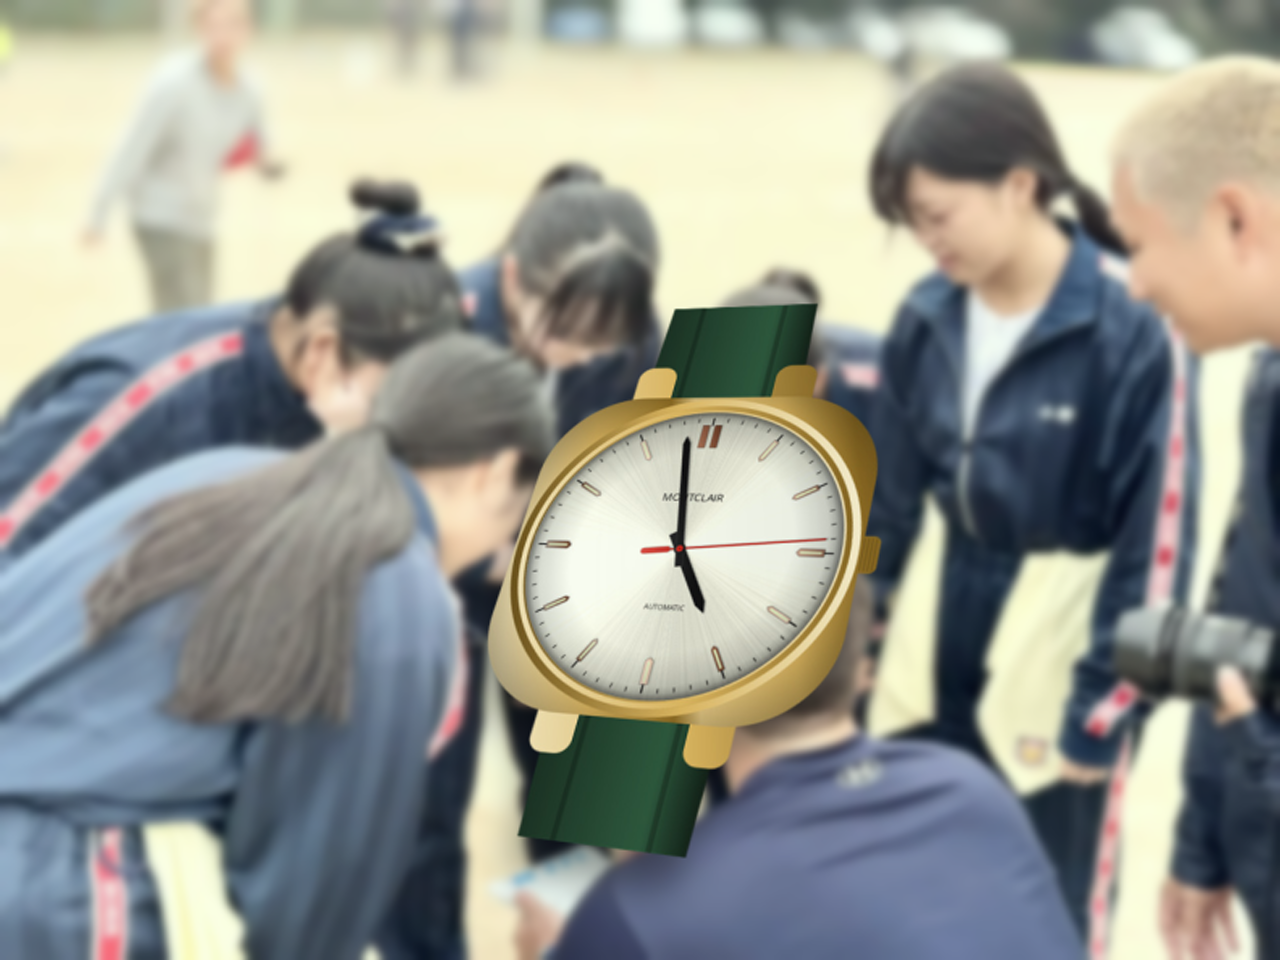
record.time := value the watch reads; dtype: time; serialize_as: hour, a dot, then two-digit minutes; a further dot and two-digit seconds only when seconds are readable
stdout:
4.58.14
